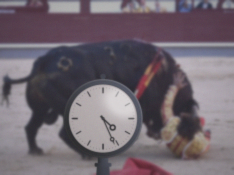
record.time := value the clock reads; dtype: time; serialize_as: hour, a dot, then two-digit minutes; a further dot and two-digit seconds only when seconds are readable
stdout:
4.26
